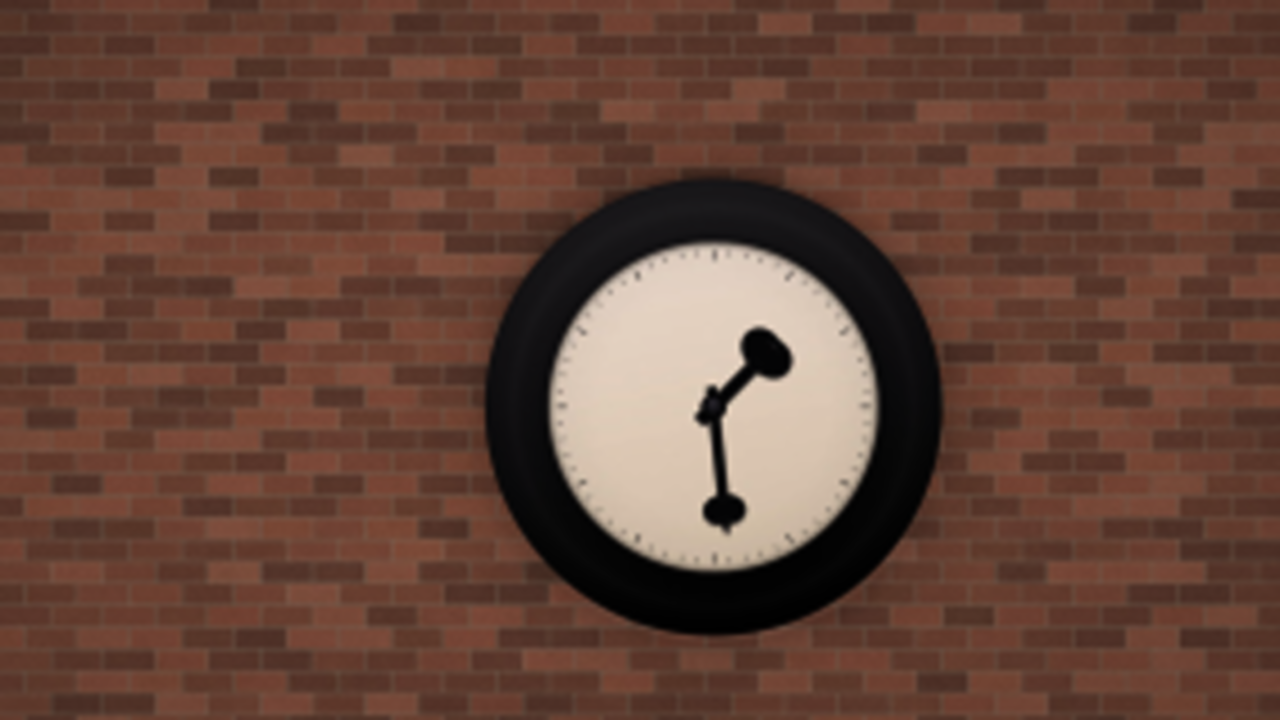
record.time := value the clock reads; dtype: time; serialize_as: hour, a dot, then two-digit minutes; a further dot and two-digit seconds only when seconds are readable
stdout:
1.29
